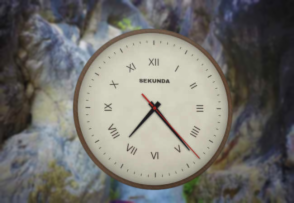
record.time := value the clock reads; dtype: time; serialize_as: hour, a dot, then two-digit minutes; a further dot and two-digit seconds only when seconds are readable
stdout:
7.23.23
